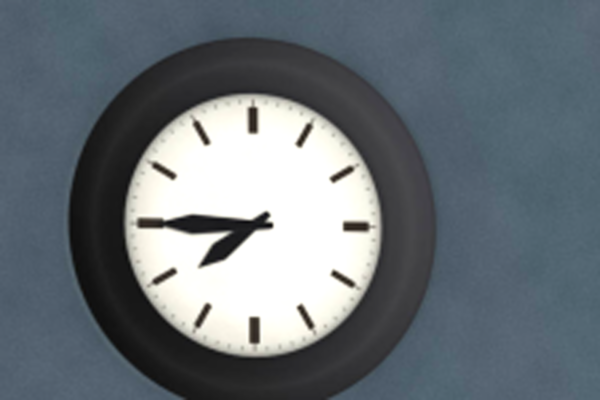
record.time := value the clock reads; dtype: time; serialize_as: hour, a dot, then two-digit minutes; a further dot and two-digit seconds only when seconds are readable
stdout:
7.45
